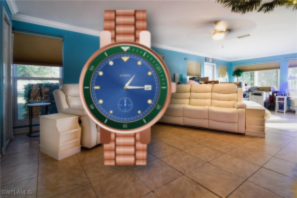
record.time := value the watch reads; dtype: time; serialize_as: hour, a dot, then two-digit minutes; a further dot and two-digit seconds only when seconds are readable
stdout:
1.15
